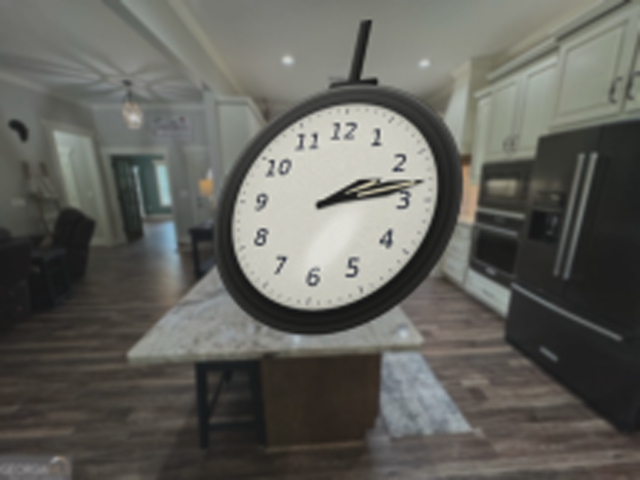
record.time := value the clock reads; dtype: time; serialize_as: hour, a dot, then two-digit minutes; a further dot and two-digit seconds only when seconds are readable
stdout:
2.13
